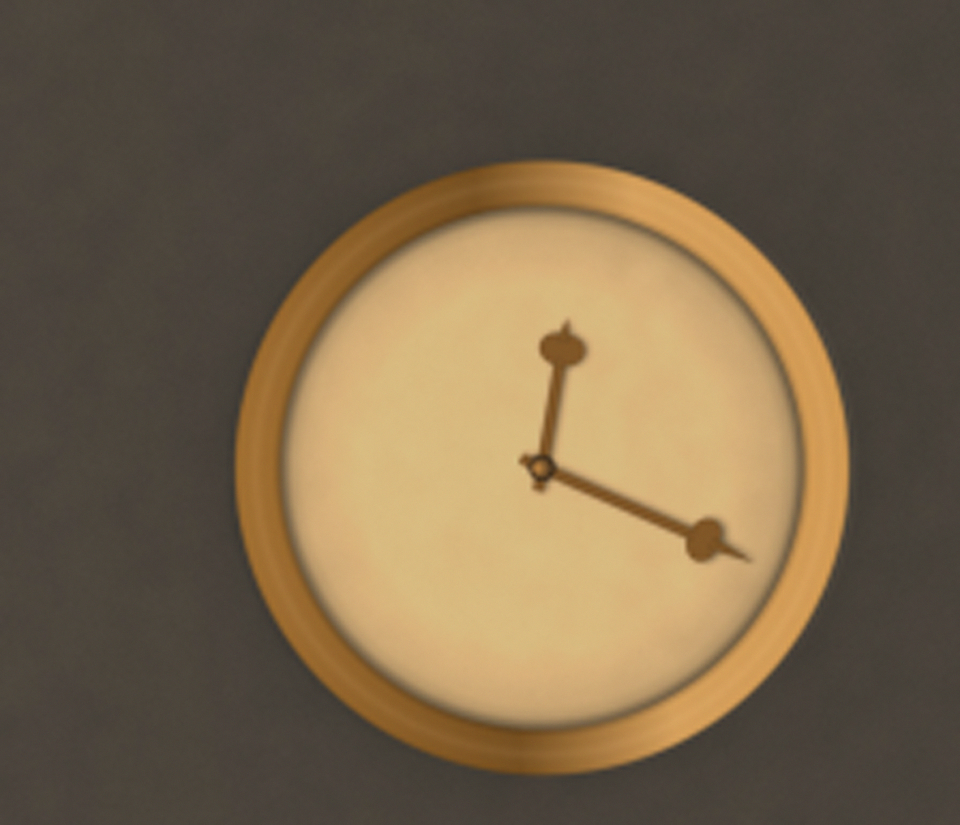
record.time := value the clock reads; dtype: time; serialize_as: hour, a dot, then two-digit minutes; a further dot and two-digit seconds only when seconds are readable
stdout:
12.19
